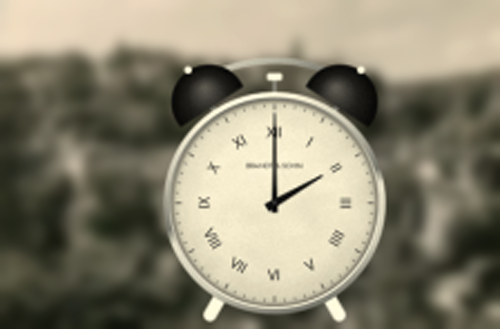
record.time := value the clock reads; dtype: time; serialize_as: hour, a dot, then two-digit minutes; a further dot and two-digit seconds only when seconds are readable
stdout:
2.00
